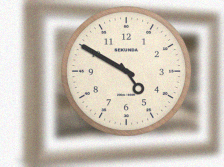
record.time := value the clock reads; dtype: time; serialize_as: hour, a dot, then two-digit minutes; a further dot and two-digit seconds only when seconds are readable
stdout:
4.50
